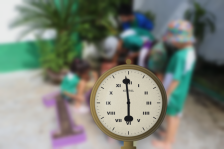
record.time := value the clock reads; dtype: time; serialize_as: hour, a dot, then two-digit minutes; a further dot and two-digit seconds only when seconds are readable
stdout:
5.59
